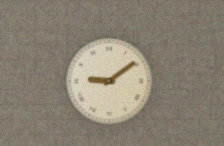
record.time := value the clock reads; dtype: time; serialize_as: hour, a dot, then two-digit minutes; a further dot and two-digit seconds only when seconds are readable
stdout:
9.09
